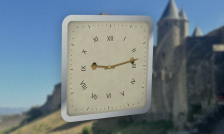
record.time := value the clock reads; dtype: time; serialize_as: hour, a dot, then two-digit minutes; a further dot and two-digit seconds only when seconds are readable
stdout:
9.13
